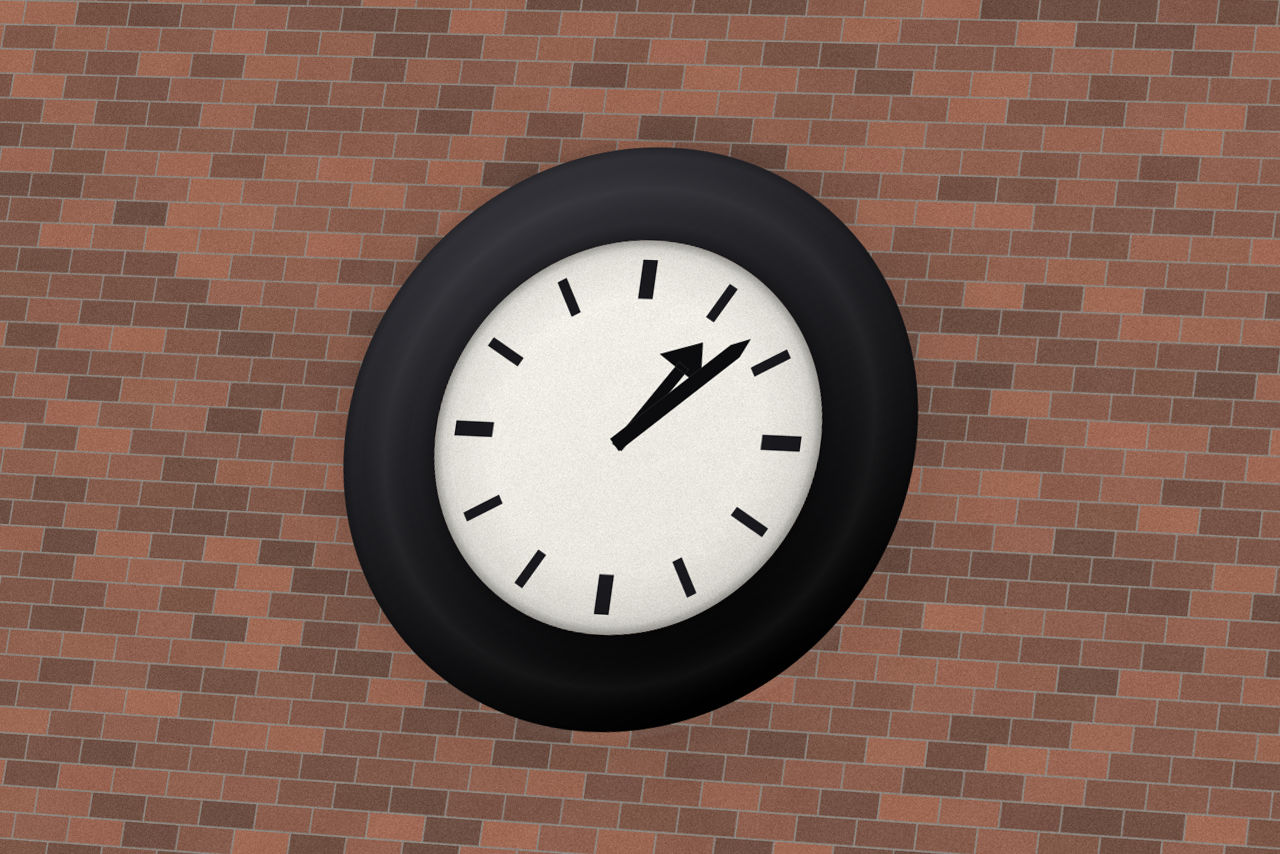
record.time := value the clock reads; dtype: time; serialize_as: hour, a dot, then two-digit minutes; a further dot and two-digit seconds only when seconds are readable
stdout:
1.08
